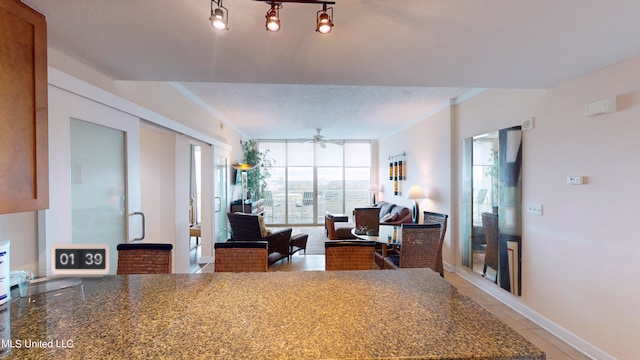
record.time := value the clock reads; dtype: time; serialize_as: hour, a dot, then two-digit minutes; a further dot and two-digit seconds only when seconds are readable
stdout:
1.39
